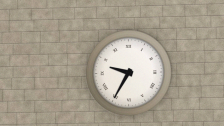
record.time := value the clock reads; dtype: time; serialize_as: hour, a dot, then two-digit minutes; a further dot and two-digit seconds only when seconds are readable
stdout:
9.35
